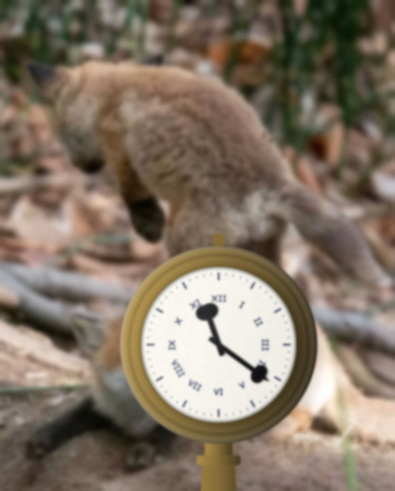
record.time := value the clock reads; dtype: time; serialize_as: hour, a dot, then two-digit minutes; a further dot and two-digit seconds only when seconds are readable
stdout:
11.21
